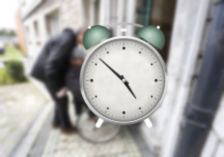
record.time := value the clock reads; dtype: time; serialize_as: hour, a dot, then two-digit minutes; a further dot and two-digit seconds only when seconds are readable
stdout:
4.52
